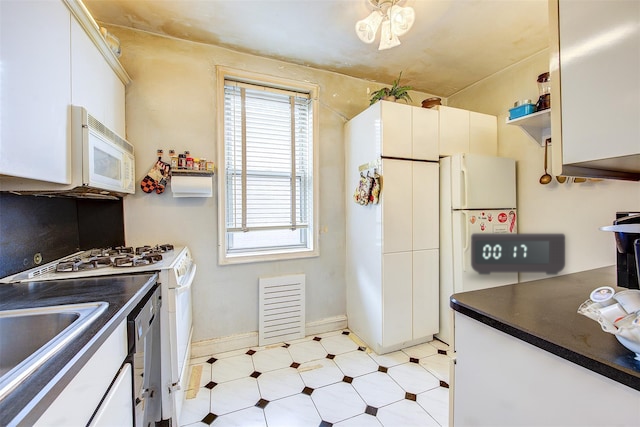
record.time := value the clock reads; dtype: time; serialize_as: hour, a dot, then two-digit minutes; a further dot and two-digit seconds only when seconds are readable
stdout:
0.17
